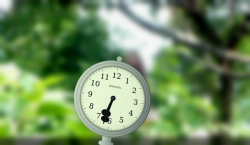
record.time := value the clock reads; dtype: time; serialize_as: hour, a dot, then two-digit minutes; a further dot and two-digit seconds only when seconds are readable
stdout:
6.32
